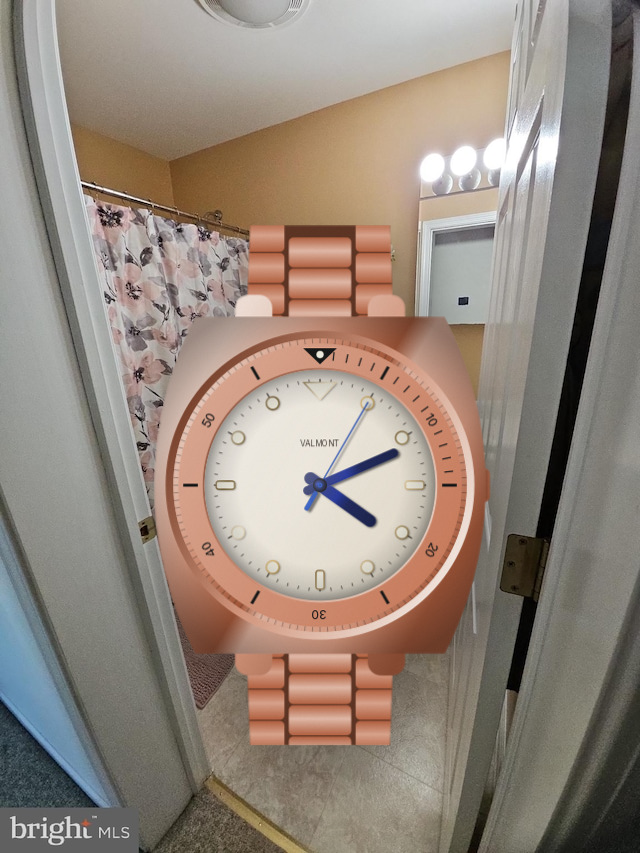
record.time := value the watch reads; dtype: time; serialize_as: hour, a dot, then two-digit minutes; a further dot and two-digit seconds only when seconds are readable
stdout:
4.11.05
